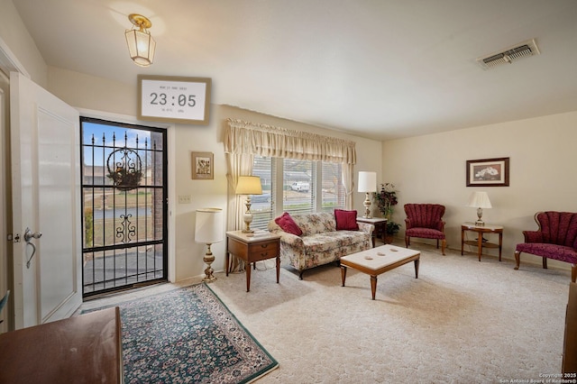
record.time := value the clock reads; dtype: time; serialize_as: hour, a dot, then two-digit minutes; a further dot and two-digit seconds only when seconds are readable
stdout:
23.05
